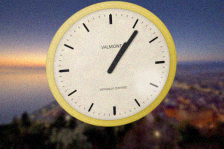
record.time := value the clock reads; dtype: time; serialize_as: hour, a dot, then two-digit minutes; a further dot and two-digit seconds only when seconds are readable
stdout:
1.06
